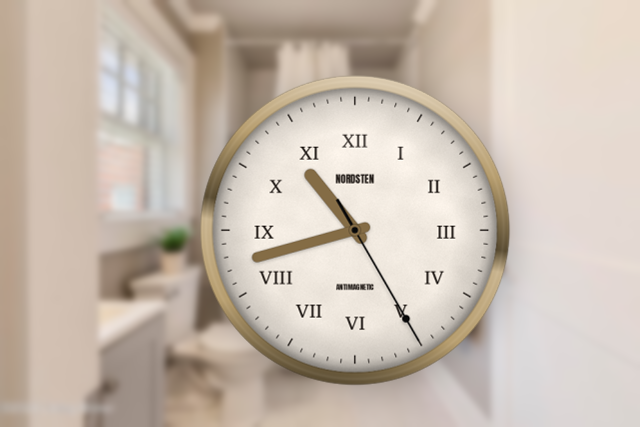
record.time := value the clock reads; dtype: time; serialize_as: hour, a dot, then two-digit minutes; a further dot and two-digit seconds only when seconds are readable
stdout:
10.42.25
